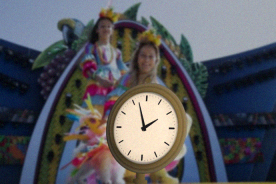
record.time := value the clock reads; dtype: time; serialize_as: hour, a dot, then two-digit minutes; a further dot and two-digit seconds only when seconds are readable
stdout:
1.57
